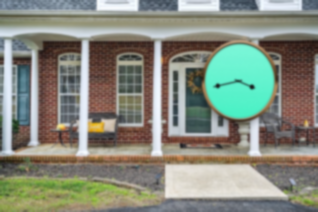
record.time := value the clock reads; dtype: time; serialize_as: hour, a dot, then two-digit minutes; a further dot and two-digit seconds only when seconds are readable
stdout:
3.43
